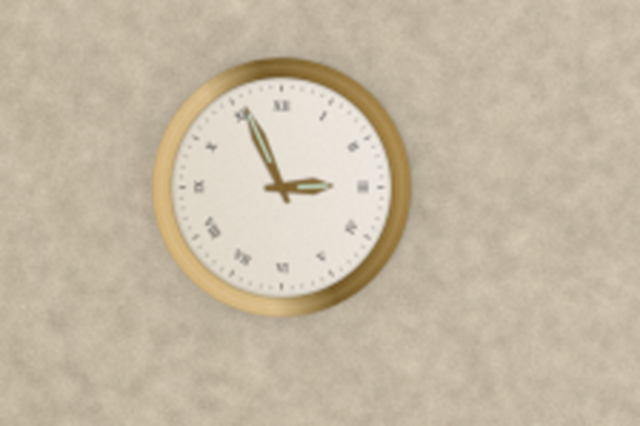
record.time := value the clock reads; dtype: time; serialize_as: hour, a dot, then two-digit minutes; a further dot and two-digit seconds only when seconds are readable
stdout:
2.56
